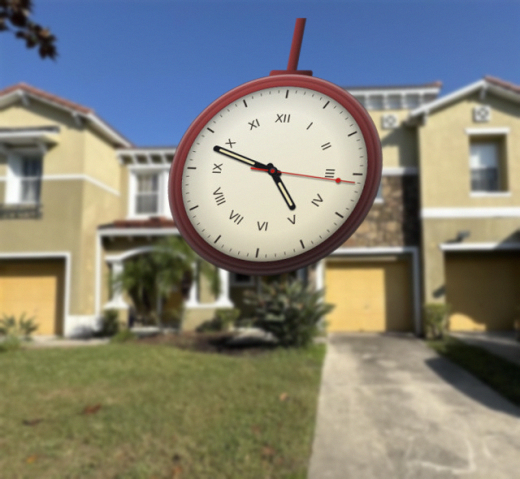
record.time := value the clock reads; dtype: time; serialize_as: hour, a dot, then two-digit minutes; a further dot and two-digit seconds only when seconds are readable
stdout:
4.48.16
